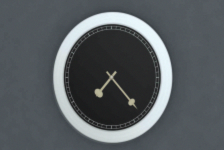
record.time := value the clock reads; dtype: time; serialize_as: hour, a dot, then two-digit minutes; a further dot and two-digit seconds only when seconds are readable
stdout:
7.23
